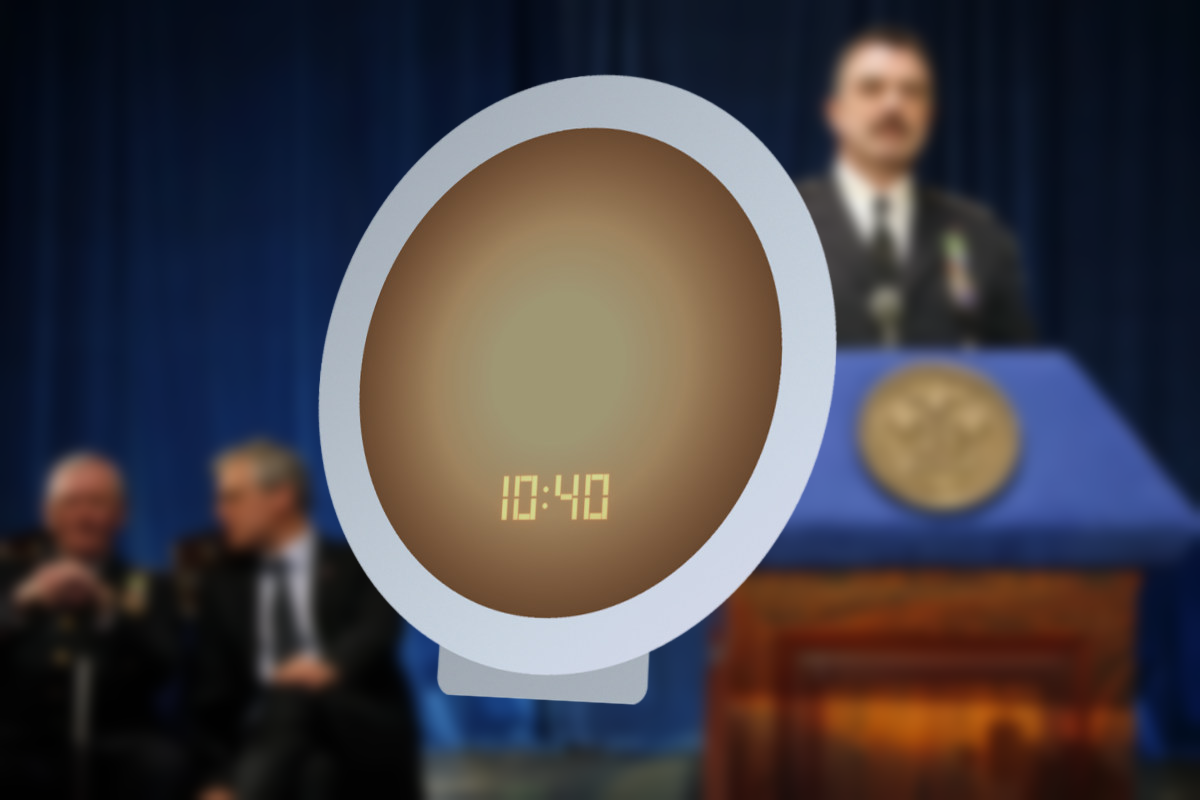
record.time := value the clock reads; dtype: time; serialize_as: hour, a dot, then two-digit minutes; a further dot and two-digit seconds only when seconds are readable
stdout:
10.40
